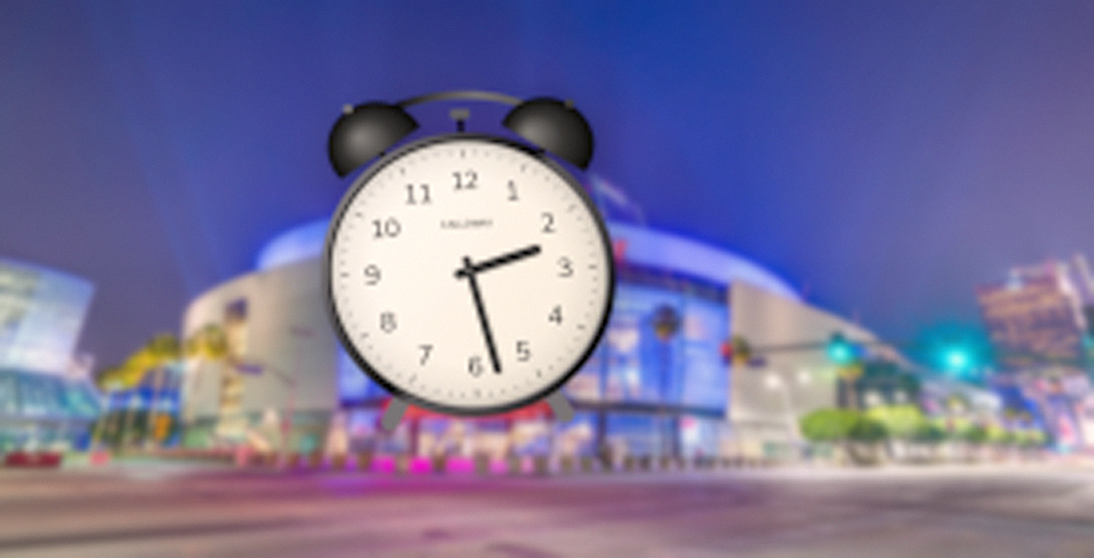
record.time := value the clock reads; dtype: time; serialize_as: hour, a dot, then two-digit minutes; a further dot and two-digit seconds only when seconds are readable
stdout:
2.28
